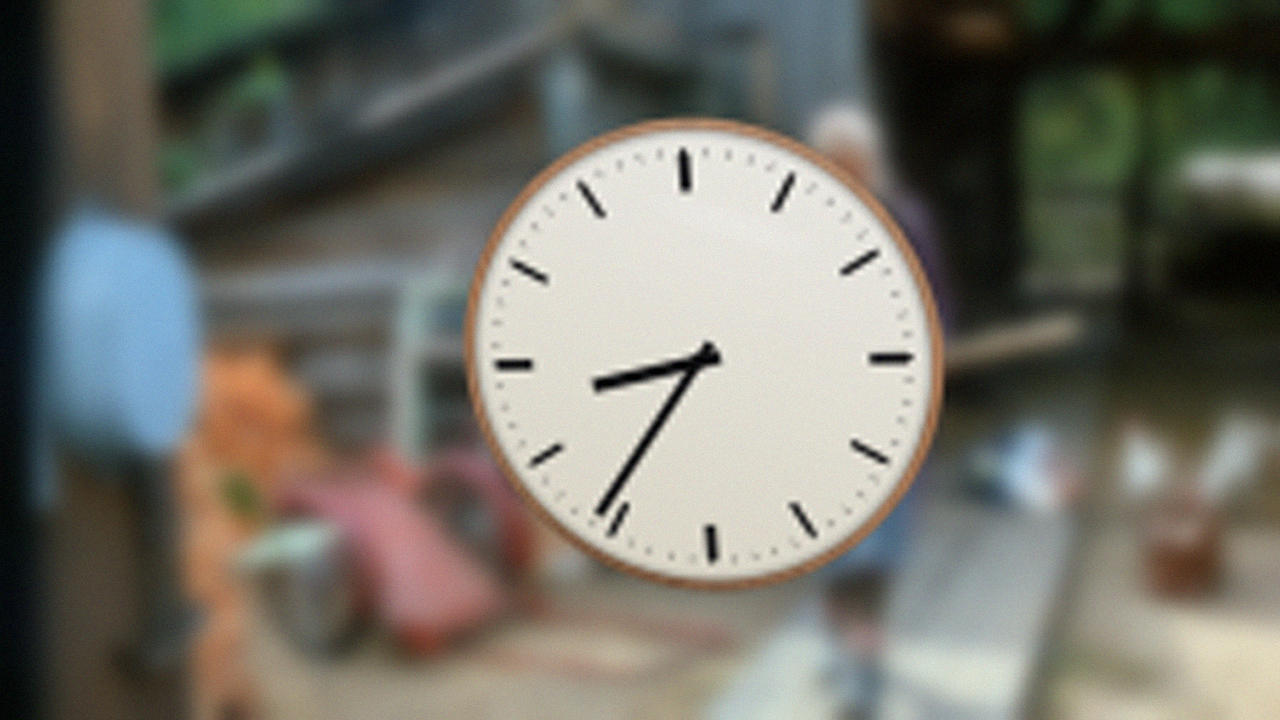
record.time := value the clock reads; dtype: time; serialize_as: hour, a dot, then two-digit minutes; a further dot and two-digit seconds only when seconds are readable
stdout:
8.36
